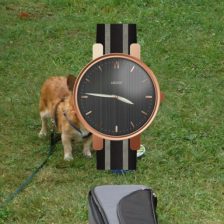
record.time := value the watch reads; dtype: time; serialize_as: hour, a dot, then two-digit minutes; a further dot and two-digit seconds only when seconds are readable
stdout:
3.46
